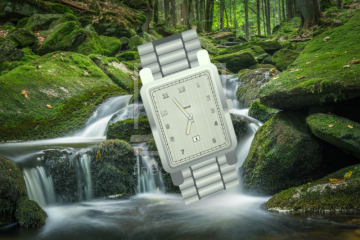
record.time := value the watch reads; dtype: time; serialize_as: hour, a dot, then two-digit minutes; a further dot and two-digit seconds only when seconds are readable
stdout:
6.56
